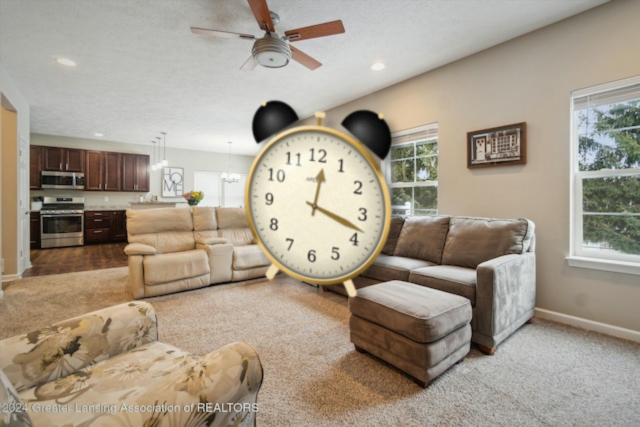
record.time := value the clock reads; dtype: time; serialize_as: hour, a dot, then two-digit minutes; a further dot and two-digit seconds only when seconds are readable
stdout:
12.18
